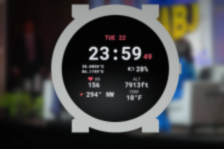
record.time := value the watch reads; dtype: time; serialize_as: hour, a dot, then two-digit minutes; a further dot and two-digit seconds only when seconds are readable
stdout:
23.59
